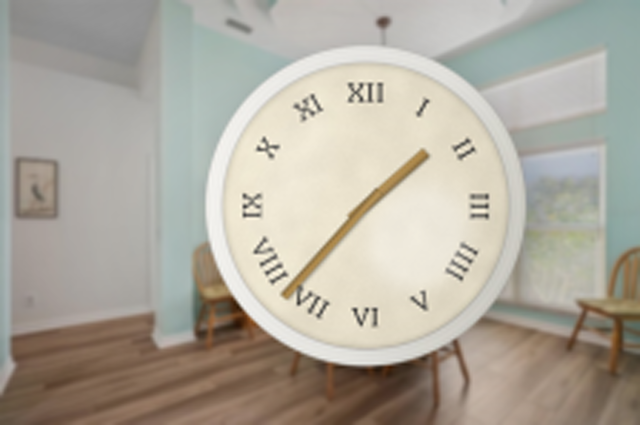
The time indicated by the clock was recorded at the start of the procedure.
1:37
